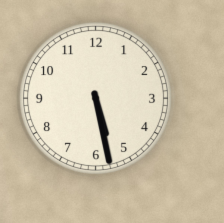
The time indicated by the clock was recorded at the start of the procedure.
5:28
